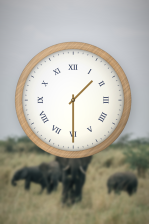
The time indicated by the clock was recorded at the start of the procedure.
1:30
